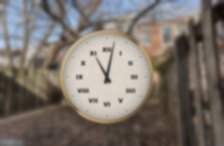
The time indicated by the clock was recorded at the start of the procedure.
11:02
